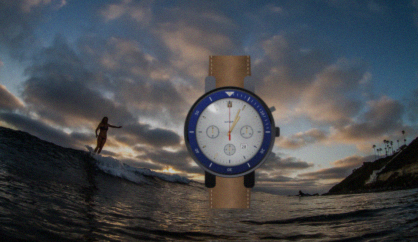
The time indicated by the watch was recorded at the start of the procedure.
1:04
